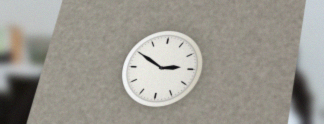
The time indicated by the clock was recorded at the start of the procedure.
2:50
